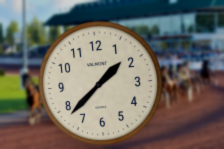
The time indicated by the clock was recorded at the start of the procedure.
1:38
